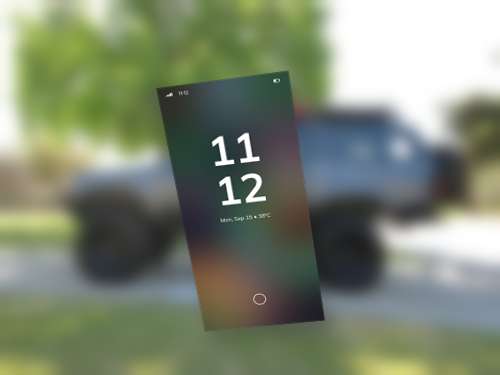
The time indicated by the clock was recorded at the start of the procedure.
11:12
